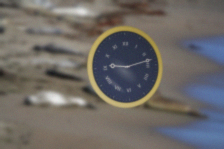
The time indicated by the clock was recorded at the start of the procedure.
9:13
